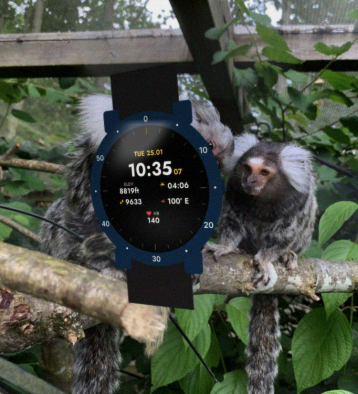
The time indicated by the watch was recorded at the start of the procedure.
10:35
